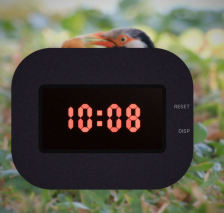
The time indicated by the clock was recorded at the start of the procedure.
10:08
